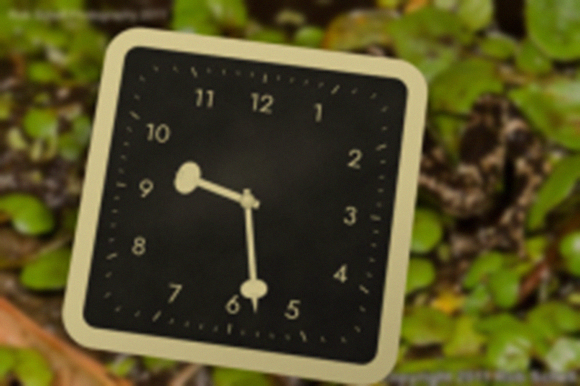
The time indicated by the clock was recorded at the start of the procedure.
9:28
